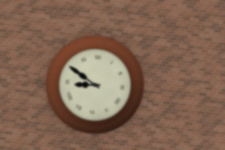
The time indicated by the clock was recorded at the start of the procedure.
8:50
